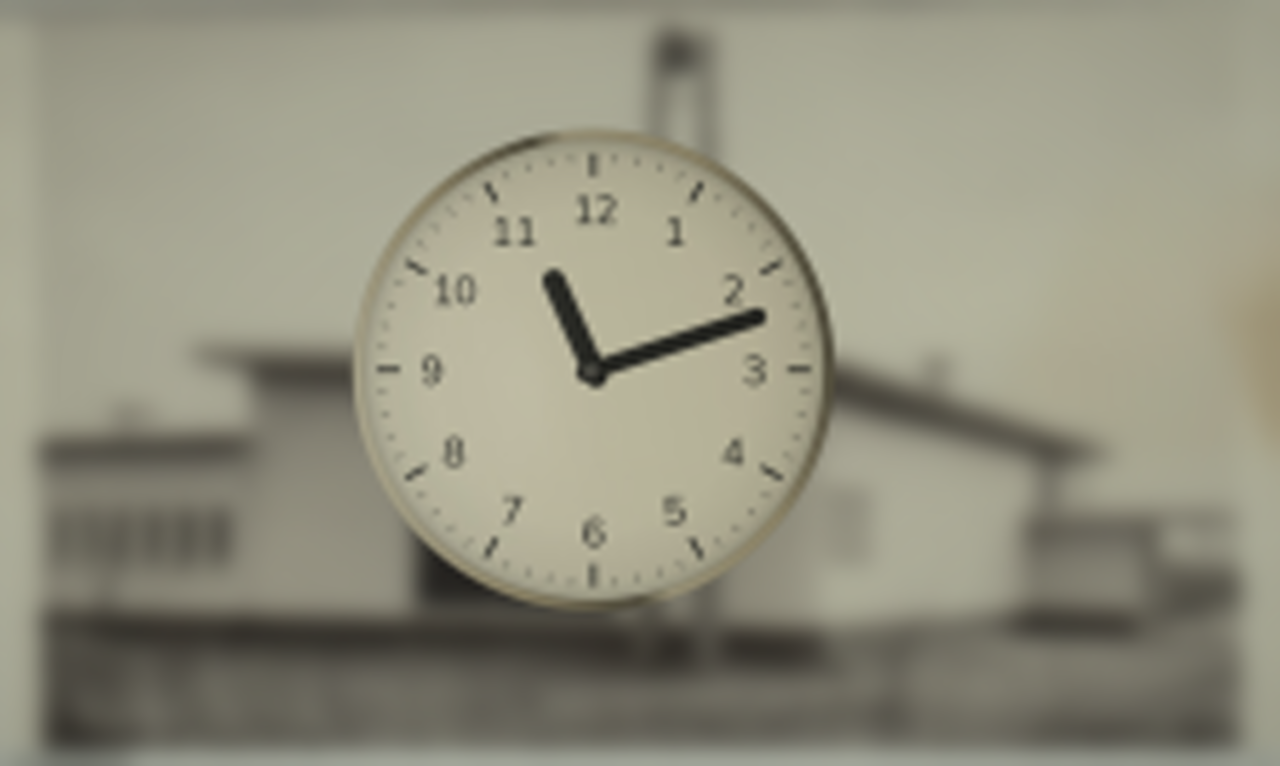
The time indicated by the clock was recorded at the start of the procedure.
11:12
